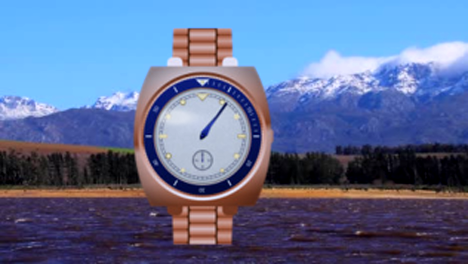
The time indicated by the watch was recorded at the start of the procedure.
1:06
